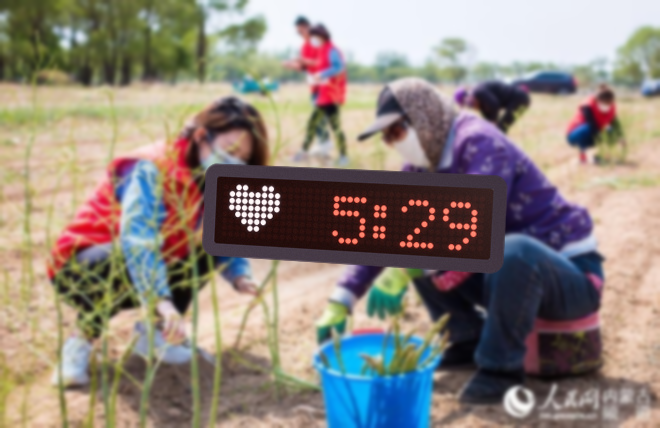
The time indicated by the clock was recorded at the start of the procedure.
5:29
